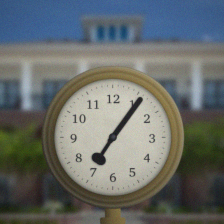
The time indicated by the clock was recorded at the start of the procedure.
7:06
